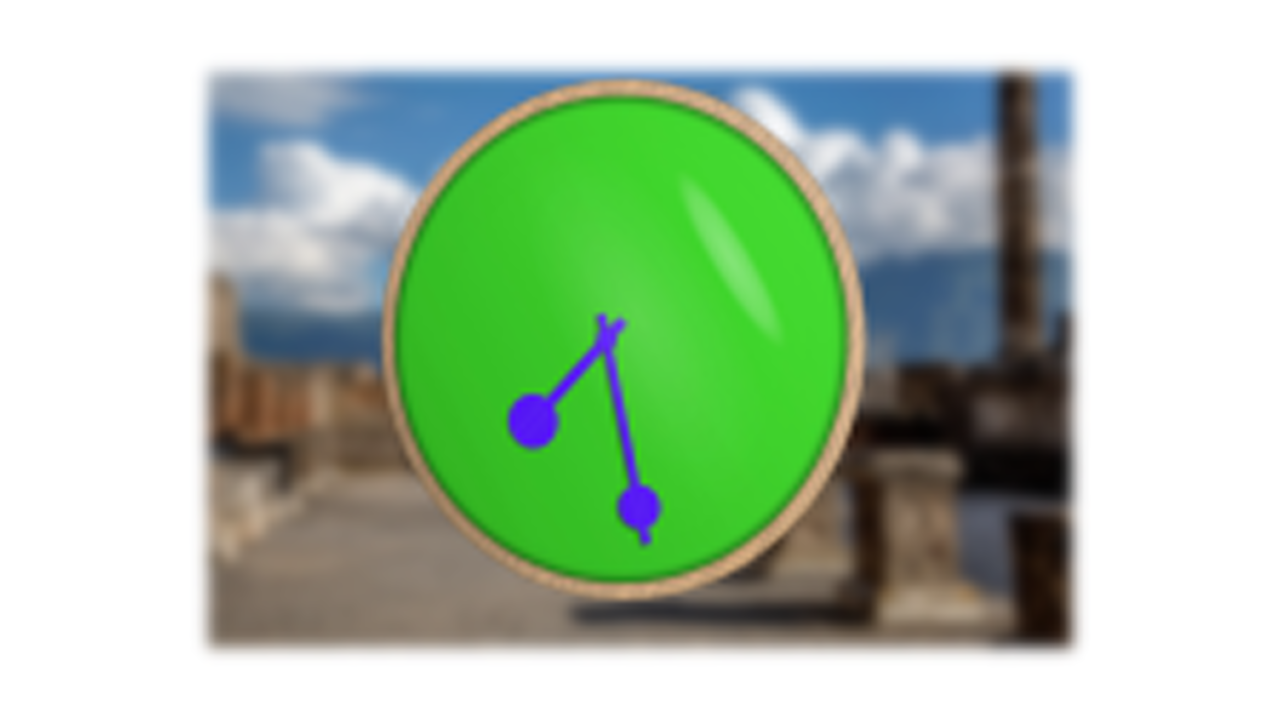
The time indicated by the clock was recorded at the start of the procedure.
7:28
